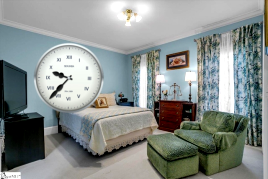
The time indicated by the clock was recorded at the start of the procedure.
9:37
